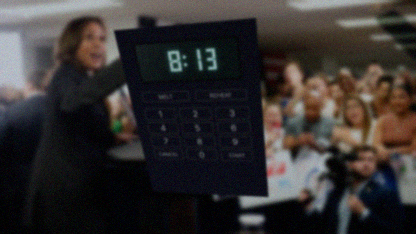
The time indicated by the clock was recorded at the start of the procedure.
8:13
